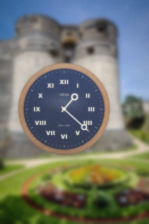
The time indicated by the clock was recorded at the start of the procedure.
1:22
